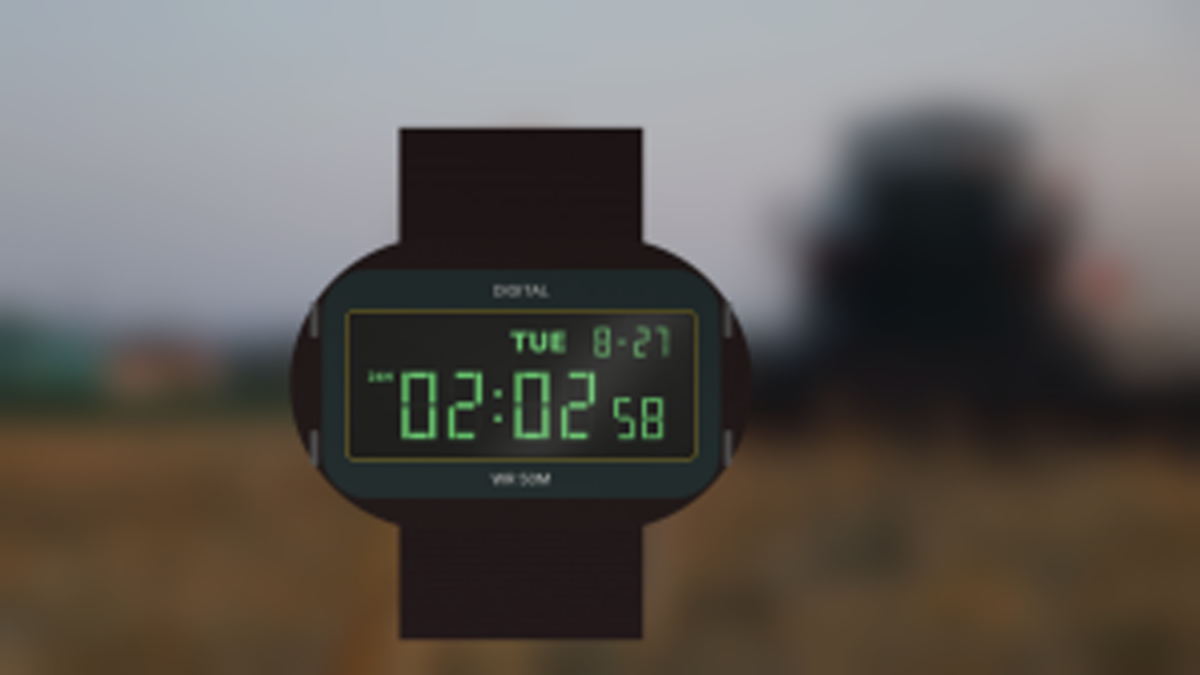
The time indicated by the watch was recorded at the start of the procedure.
2:02:58
